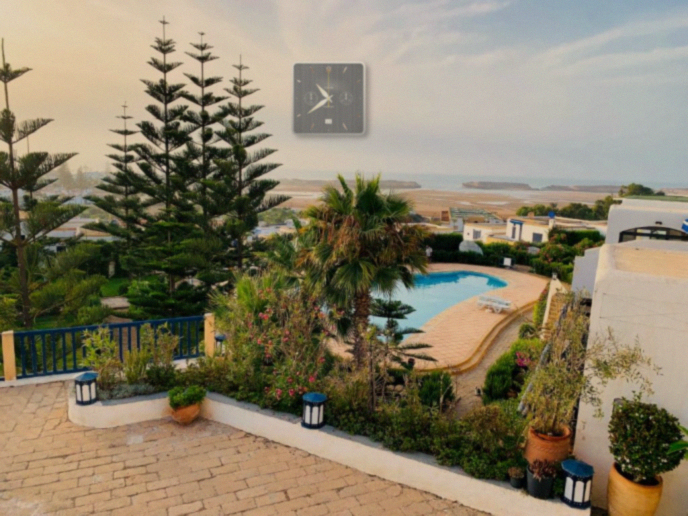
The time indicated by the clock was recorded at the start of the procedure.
10:39
